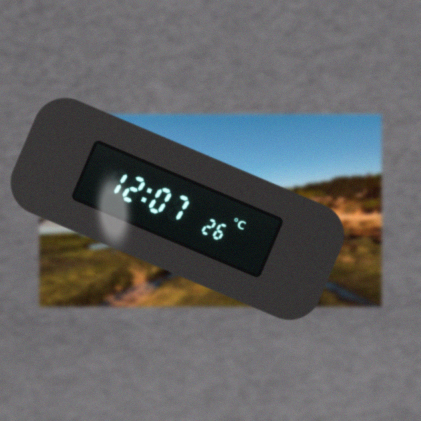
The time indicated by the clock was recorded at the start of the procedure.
12:07
